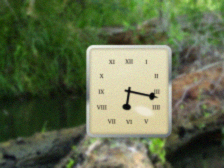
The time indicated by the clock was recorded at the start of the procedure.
6:17
